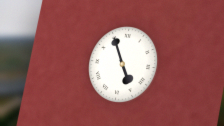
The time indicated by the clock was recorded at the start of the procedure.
4:55
